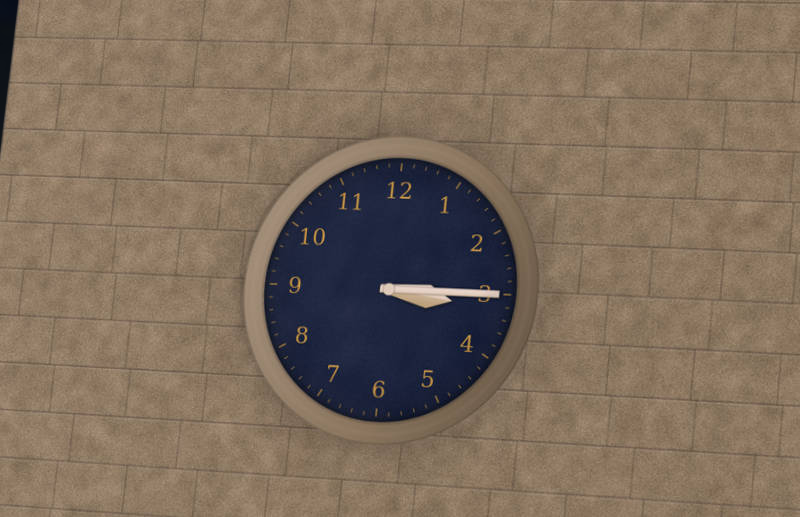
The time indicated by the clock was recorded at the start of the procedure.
3:15
